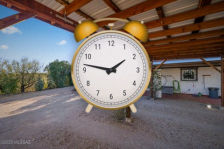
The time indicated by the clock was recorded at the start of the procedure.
1:47
